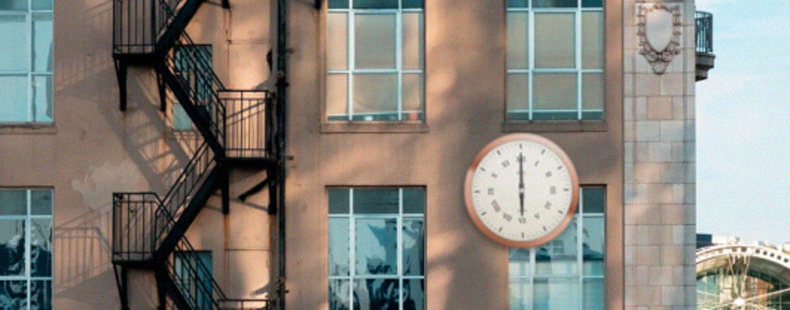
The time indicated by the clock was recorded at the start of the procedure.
6:00
